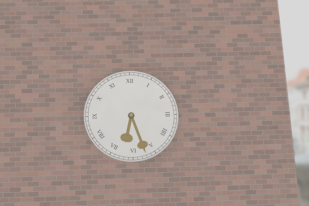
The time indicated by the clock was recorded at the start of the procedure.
6:27
